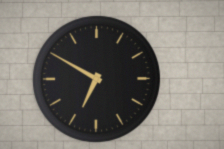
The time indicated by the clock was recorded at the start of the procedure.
6:50
